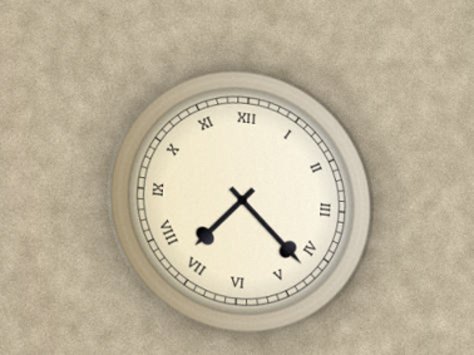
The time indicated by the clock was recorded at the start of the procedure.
7:22
